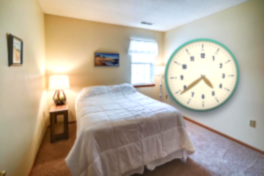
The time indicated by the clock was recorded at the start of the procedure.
4:39
